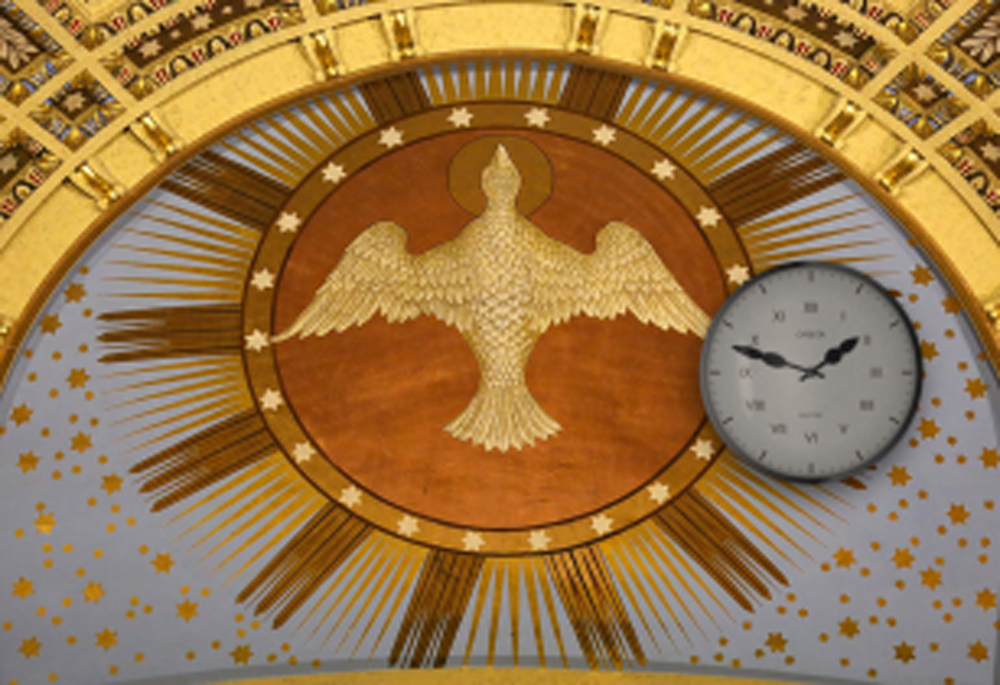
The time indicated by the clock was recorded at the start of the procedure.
1:48
